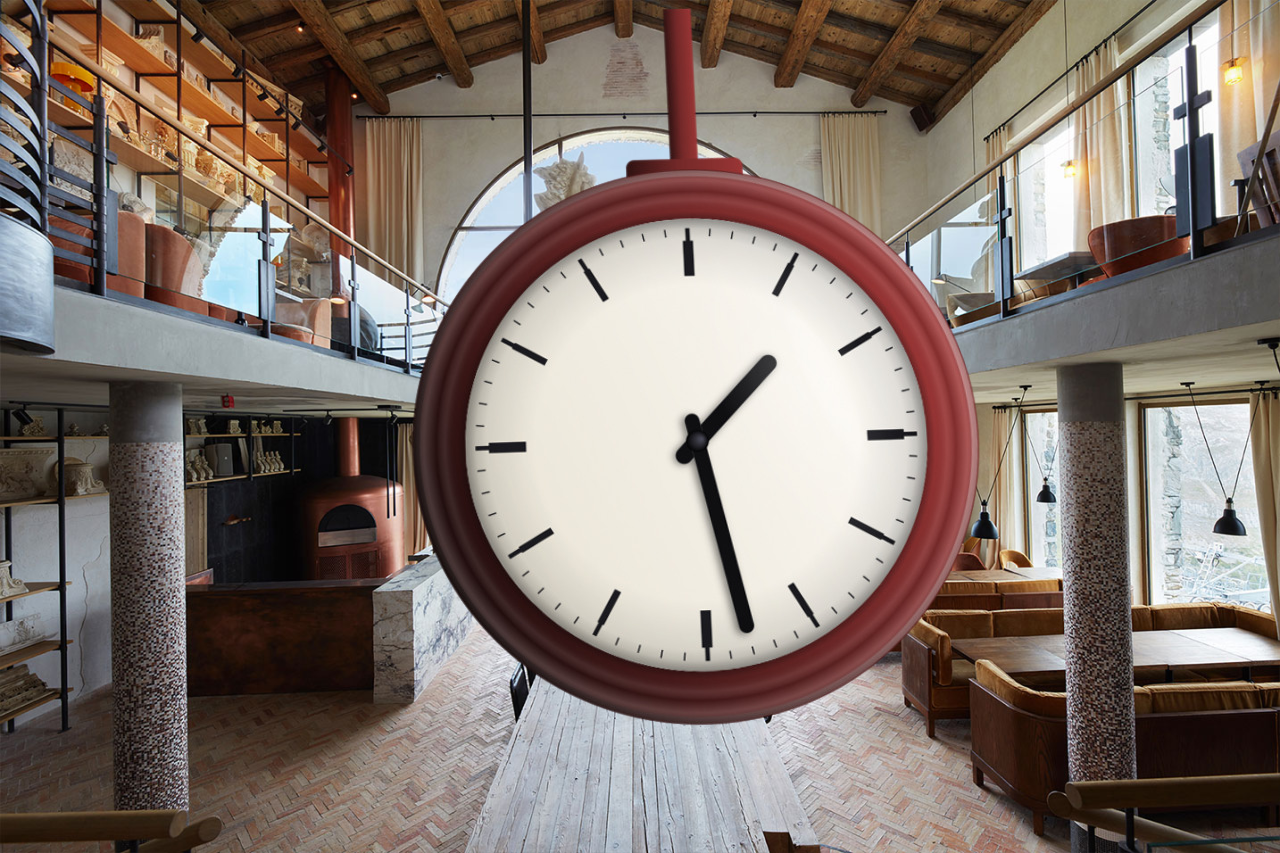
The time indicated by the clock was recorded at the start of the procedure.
1:28
